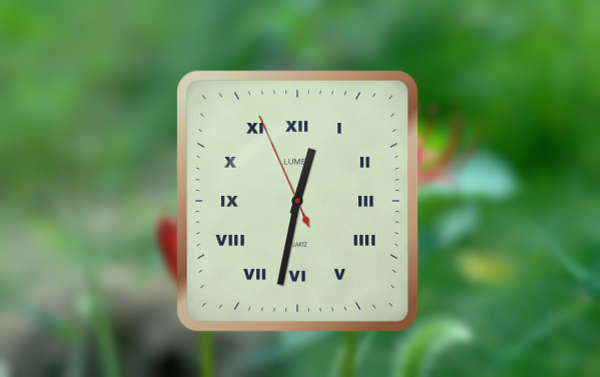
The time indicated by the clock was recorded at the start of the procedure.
12:31:56
